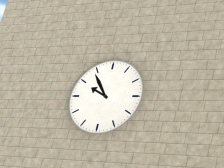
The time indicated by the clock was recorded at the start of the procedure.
9:54
